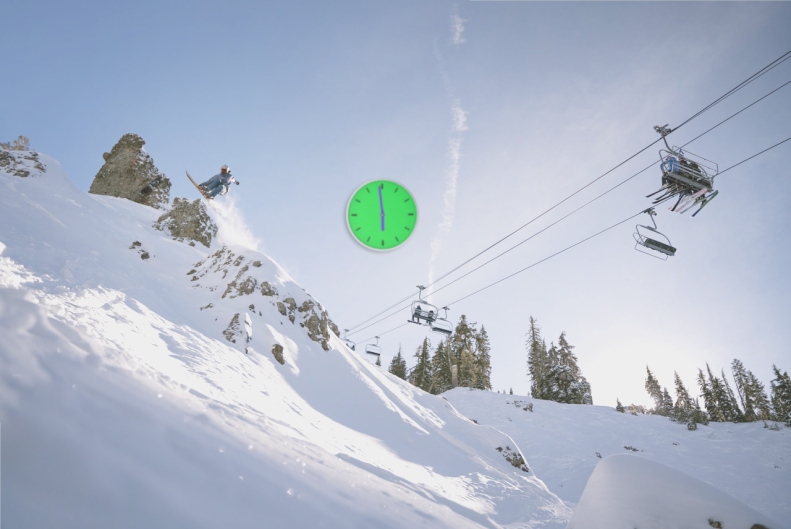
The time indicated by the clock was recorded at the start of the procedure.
5:59
